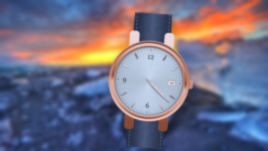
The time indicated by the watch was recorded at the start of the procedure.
4:22
